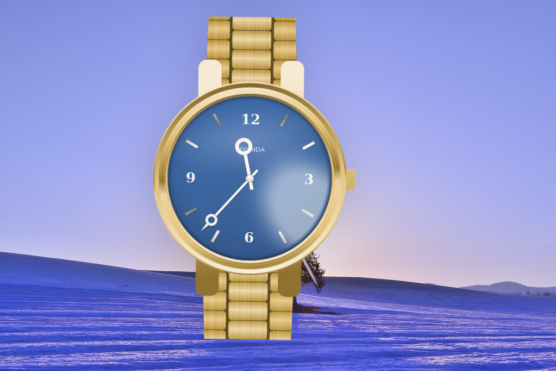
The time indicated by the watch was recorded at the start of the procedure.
11:37
